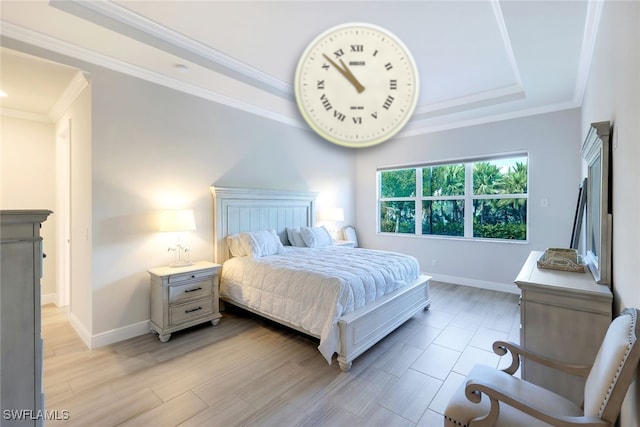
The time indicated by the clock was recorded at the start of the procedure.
10:52
